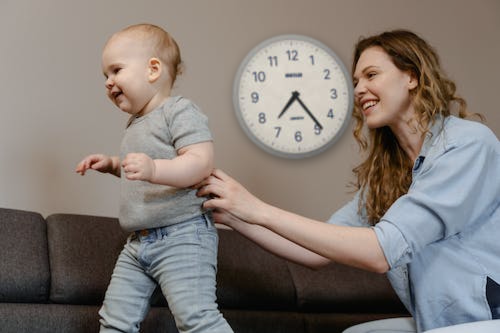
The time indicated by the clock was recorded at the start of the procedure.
7:24
